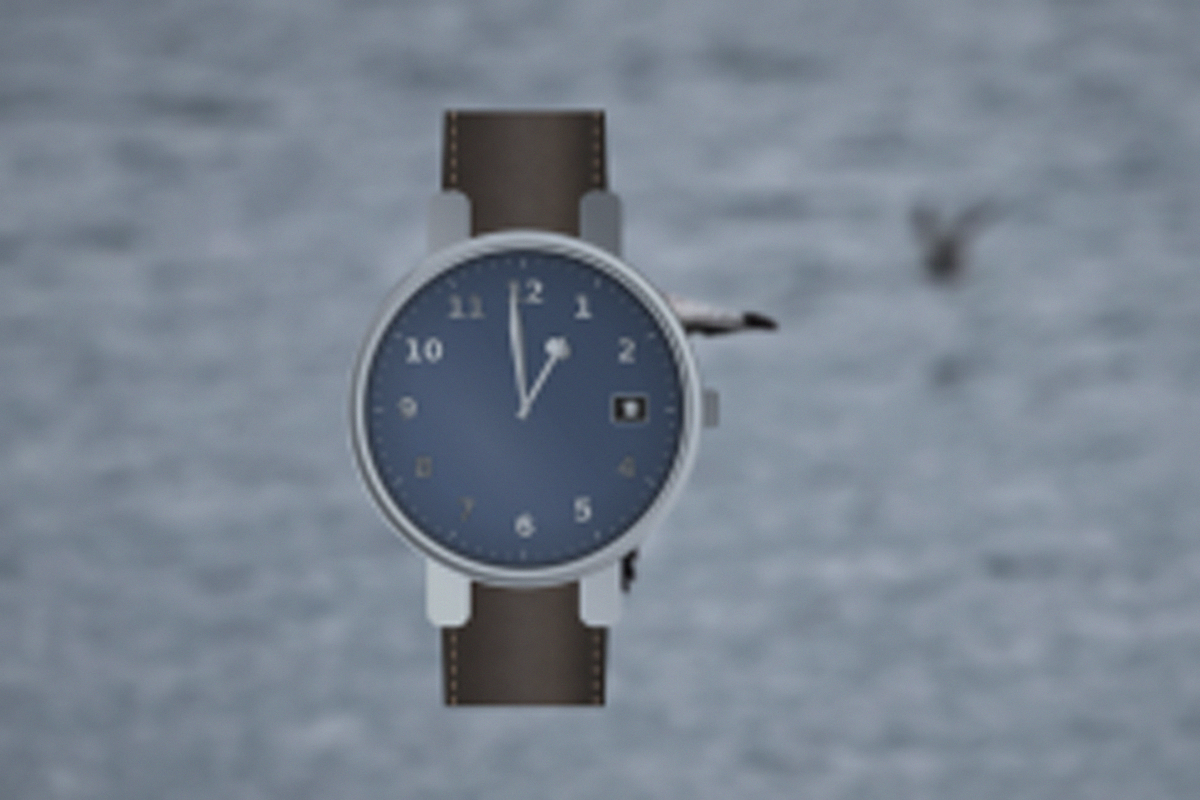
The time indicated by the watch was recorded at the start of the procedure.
12:59
